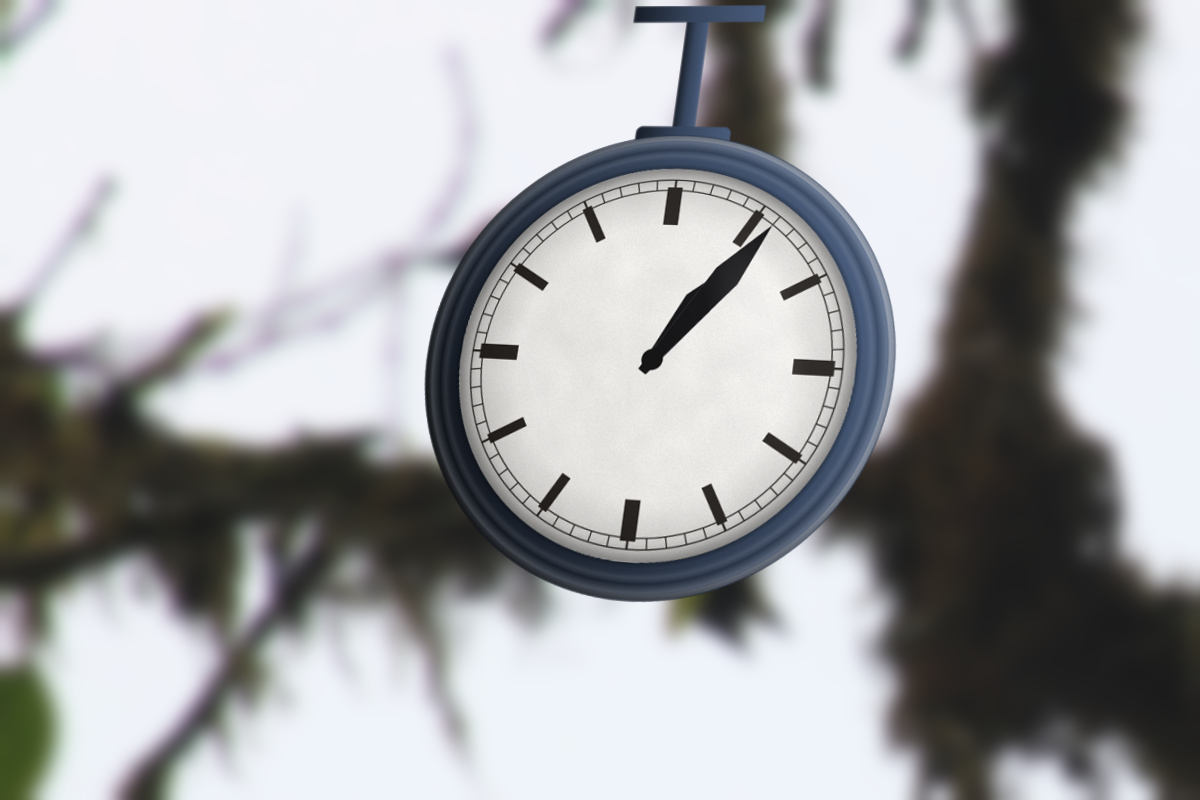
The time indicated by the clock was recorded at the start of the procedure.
1:06
